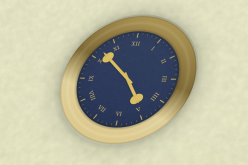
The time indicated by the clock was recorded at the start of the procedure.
4:52
